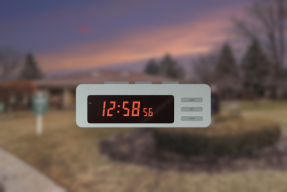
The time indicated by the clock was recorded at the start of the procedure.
12:58:56
